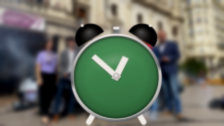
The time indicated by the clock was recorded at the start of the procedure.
12:52
